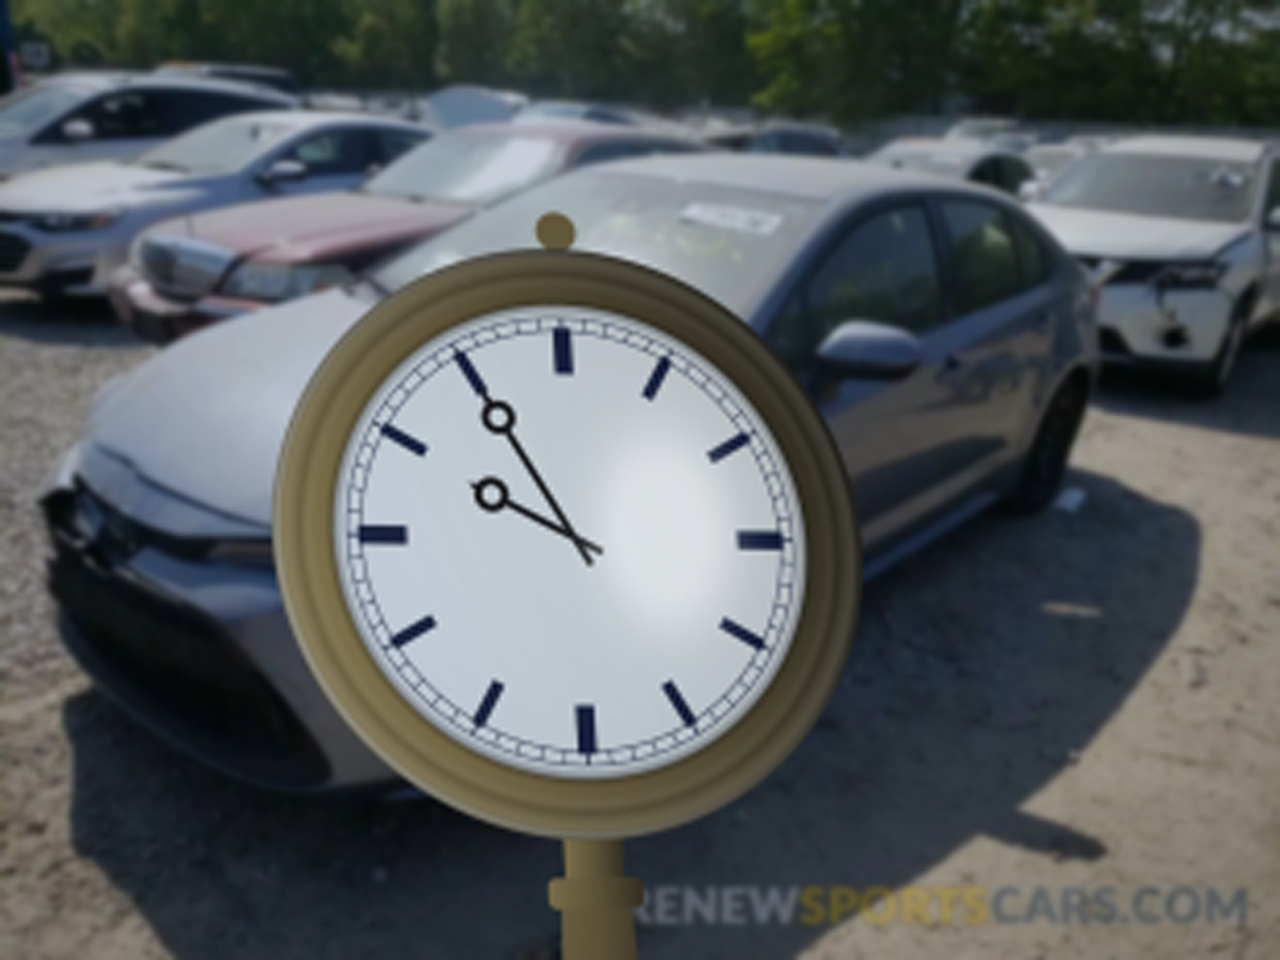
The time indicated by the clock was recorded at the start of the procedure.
9:55
